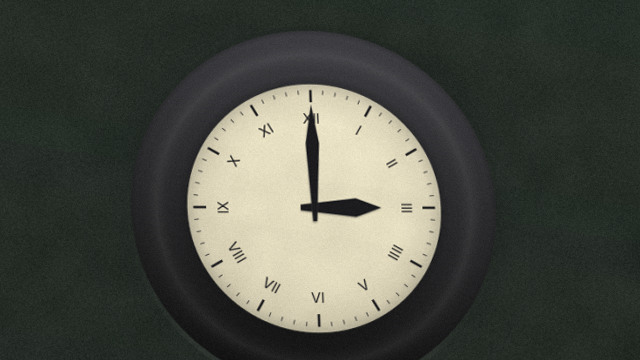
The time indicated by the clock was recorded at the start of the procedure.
3:00
